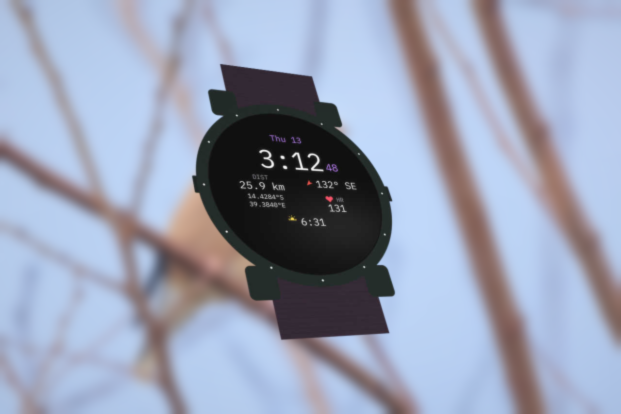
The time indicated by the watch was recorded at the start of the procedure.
3:12:48
